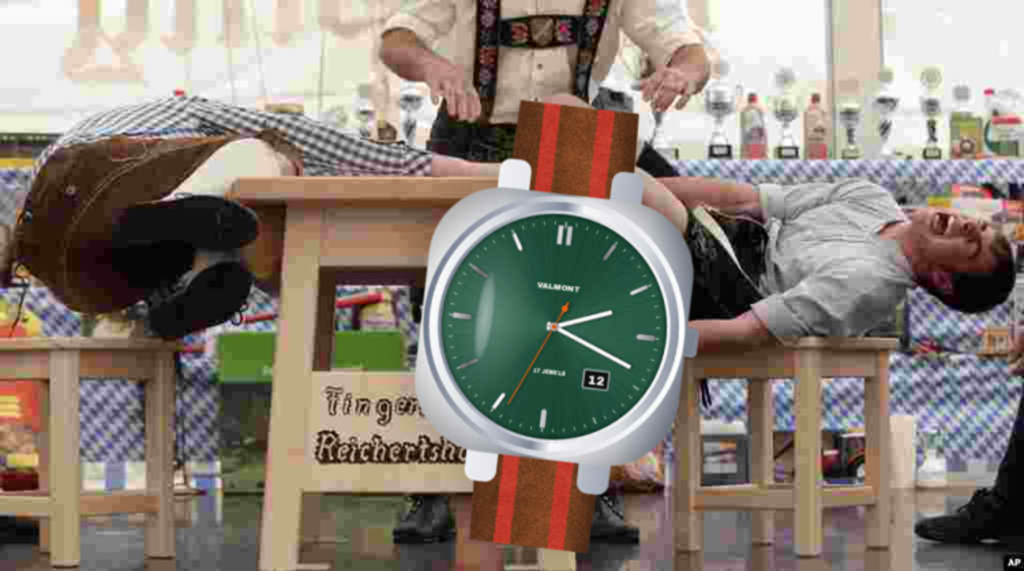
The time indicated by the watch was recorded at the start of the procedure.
2:18:34
